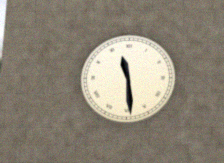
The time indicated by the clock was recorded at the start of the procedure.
11:29
